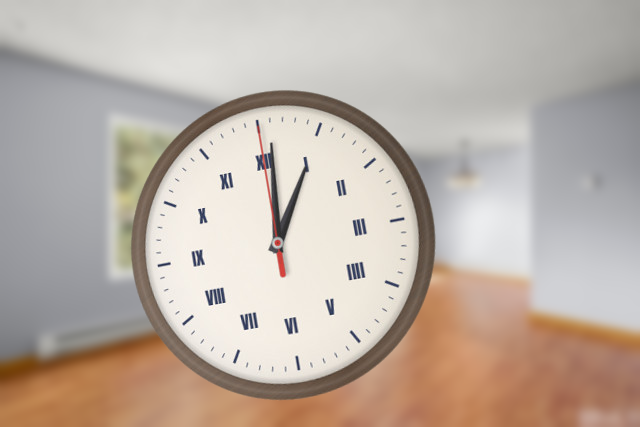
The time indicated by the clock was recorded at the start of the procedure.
1:01:00
